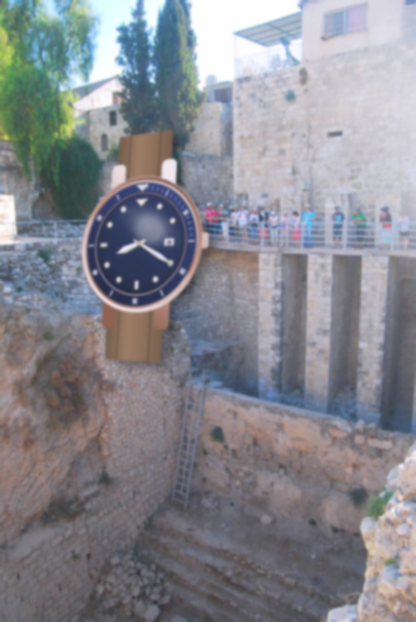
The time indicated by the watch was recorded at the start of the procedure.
8:20
